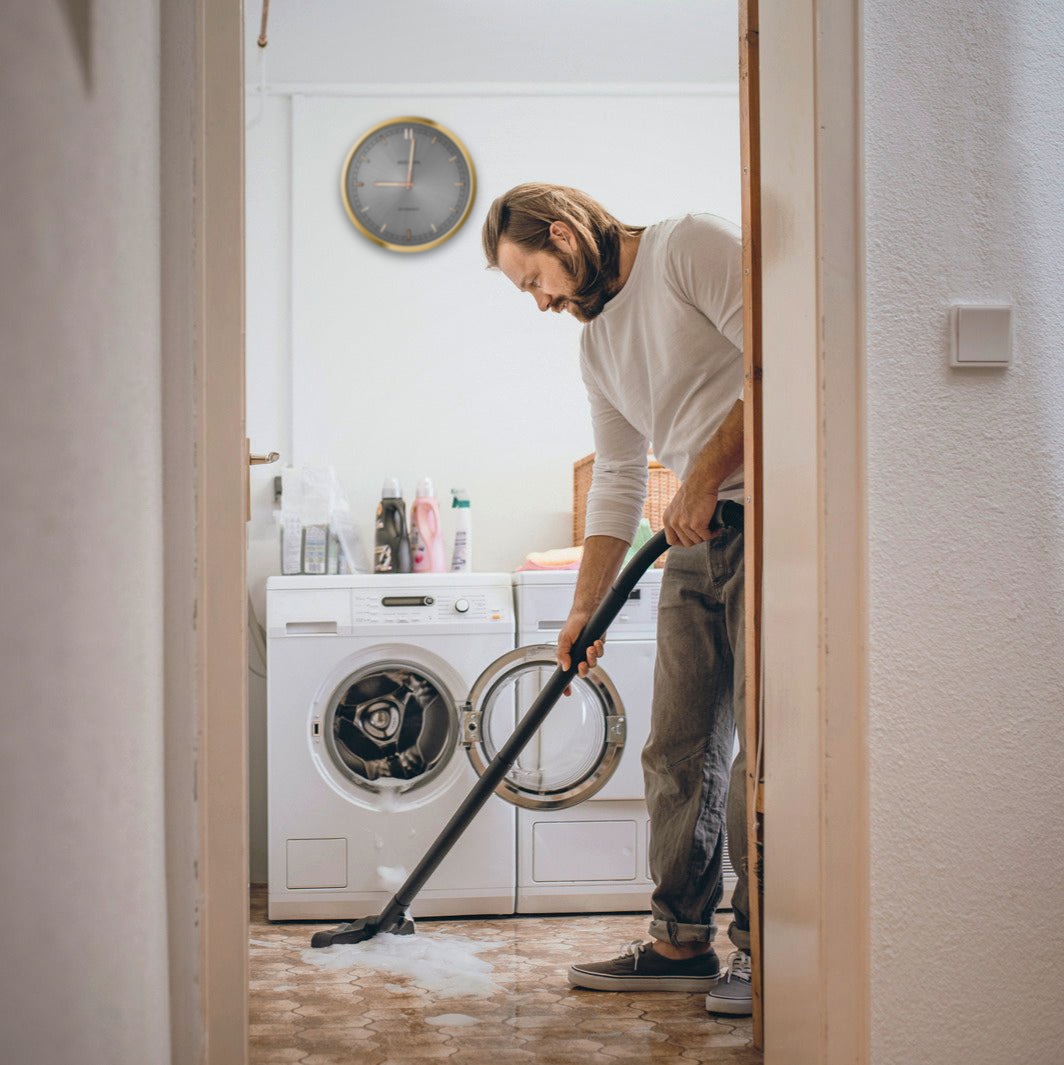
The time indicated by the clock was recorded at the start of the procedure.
9:01
